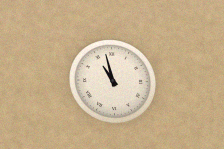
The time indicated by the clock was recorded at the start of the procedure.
10:58
